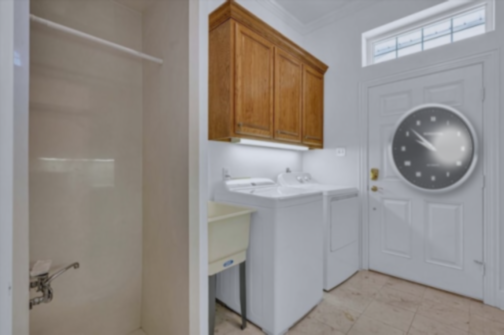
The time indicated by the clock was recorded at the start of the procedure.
9:52
